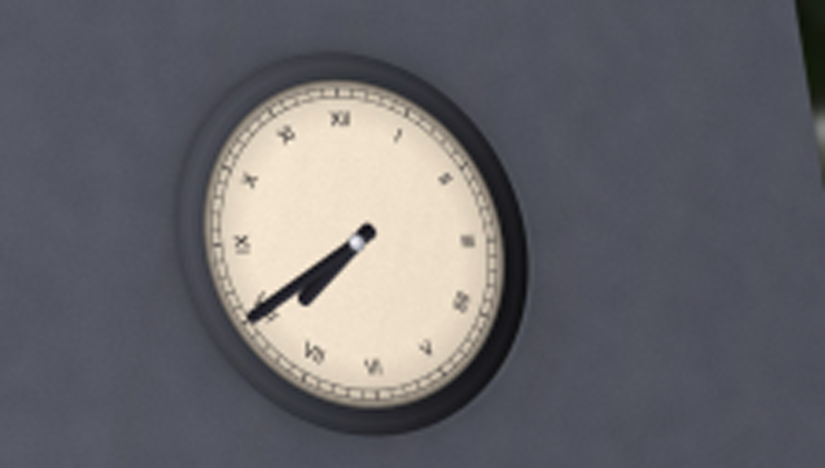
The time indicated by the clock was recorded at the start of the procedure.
7:40
